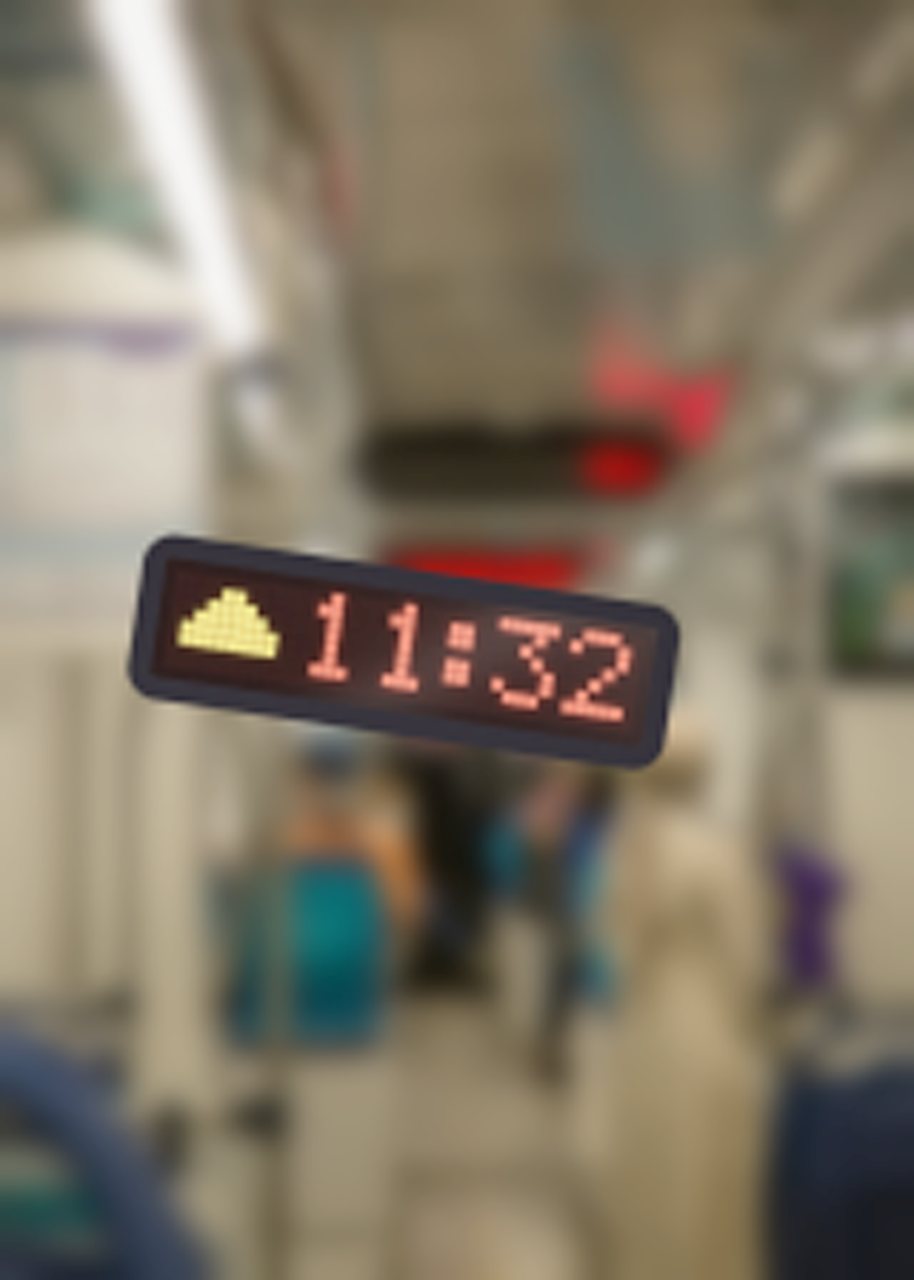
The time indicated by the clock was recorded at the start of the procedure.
11:32
